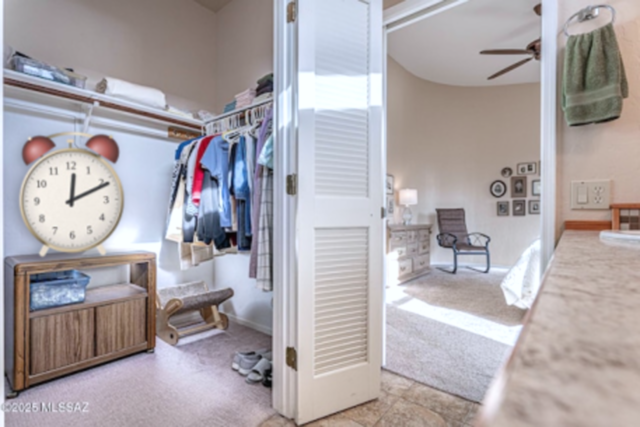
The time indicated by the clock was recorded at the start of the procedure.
12:11
